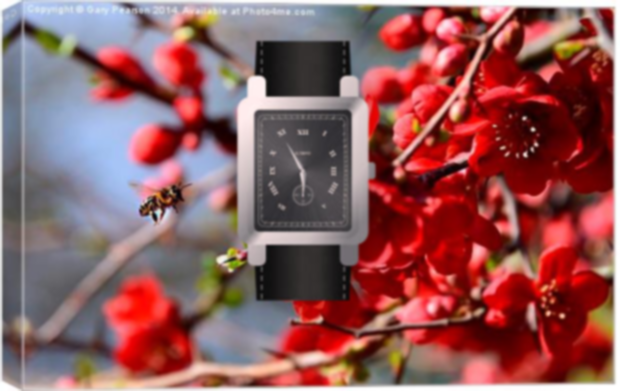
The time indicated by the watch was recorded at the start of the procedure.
5:55
